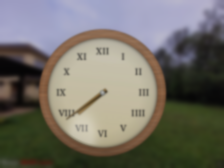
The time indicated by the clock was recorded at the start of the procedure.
7:39
